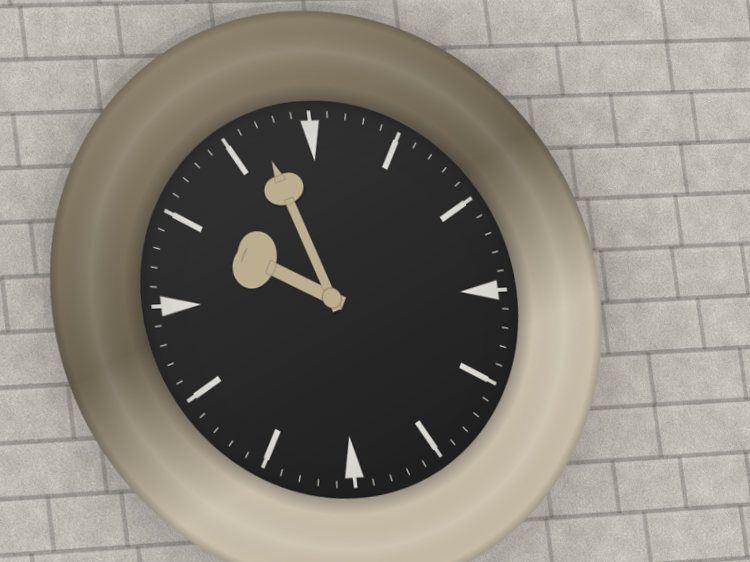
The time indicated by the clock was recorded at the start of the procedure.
9:57
